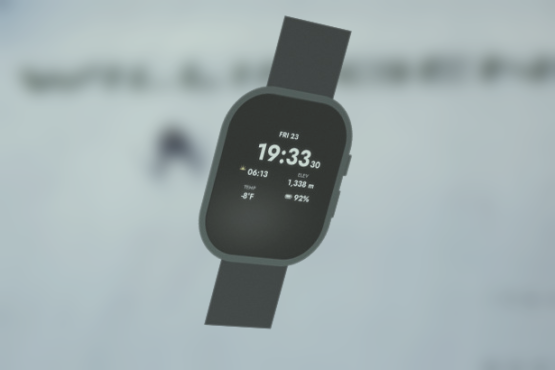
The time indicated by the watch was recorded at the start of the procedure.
19:33:30
